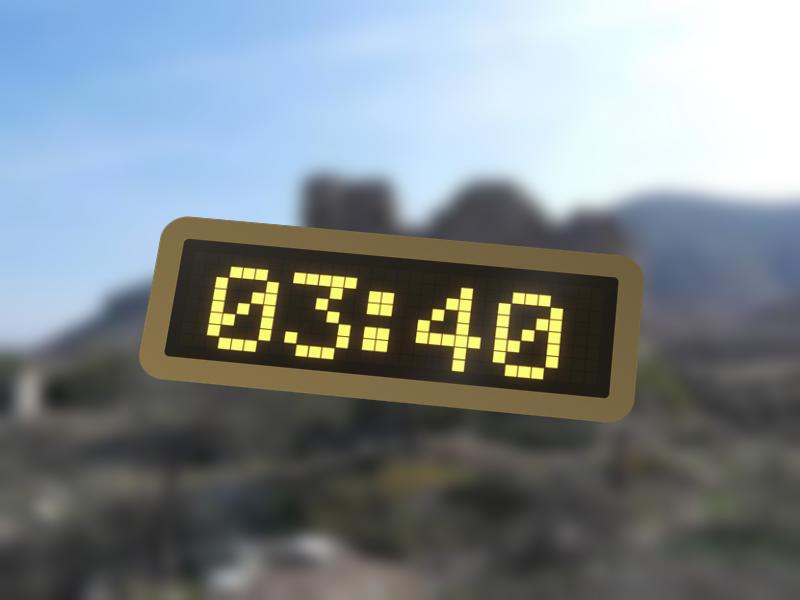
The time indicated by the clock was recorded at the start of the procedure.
3:40
